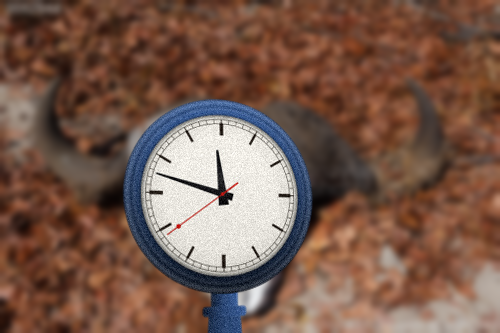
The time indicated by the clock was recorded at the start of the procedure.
11:47:39
